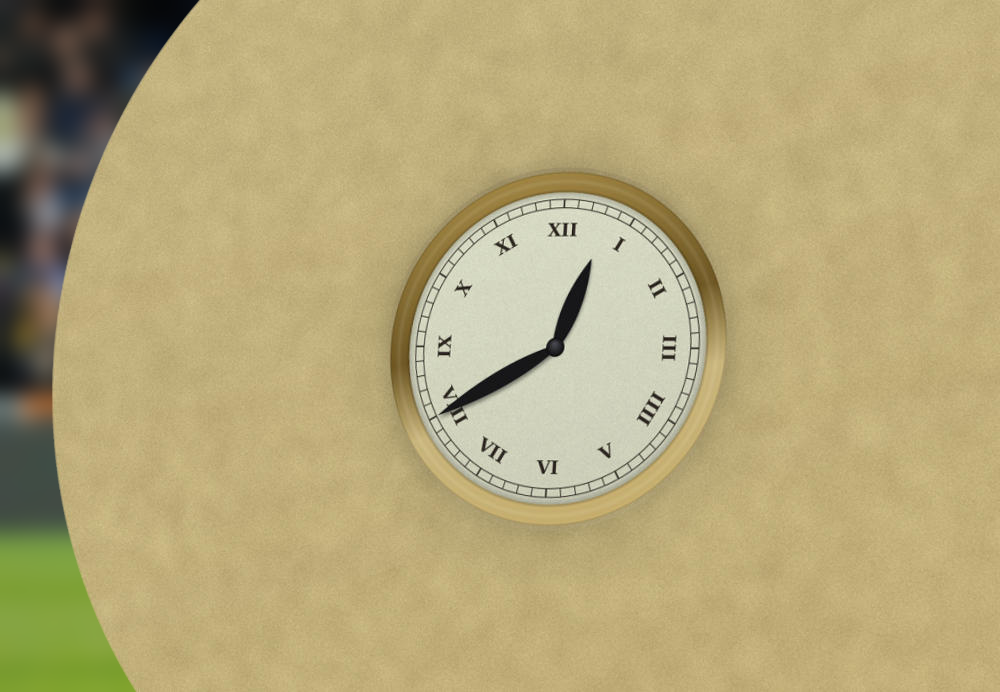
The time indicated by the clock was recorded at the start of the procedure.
12:40
